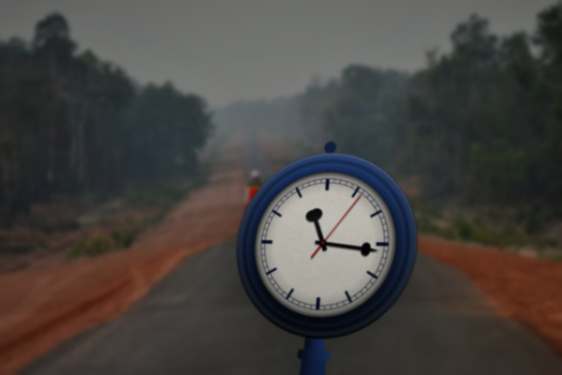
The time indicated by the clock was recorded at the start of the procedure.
11:16:06
